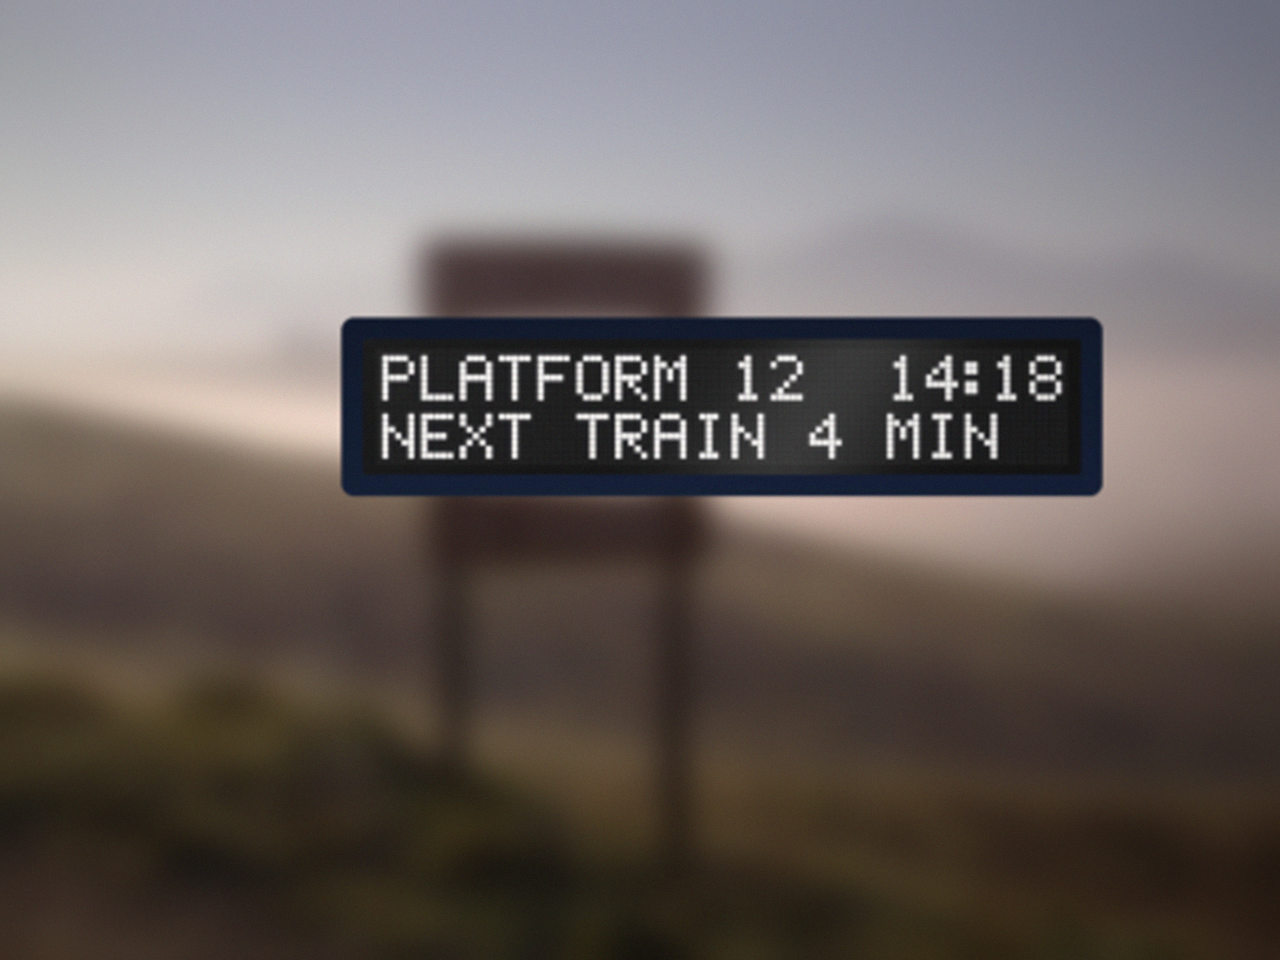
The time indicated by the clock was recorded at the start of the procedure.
14:18
